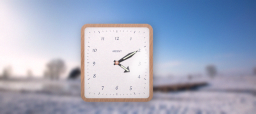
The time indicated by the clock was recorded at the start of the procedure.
4:10
